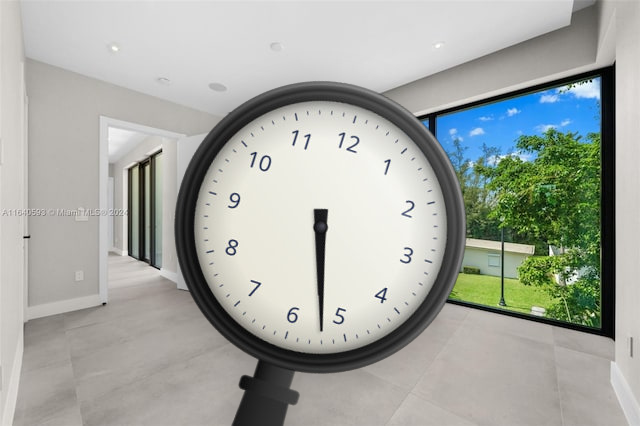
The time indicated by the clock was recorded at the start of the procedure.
5:27
